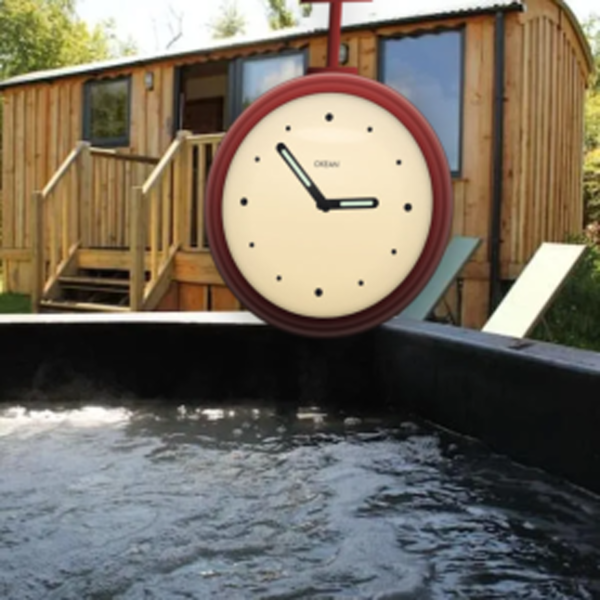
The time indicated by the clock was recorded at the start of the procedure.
2:53
